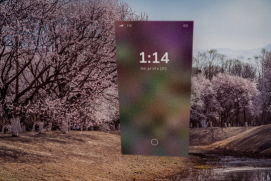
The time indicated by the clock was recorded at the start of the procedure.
1:14
